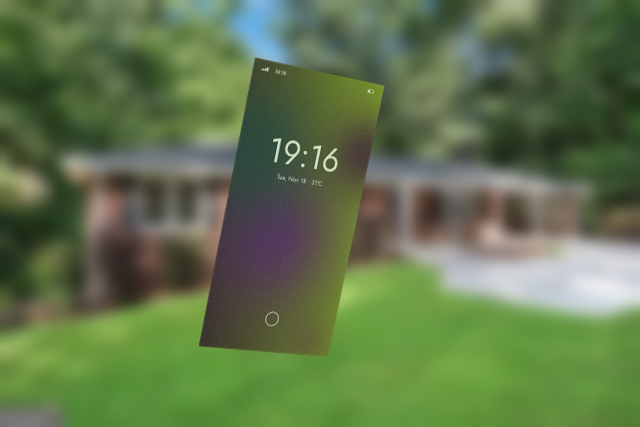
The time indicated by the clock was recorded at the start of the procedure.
19:16
